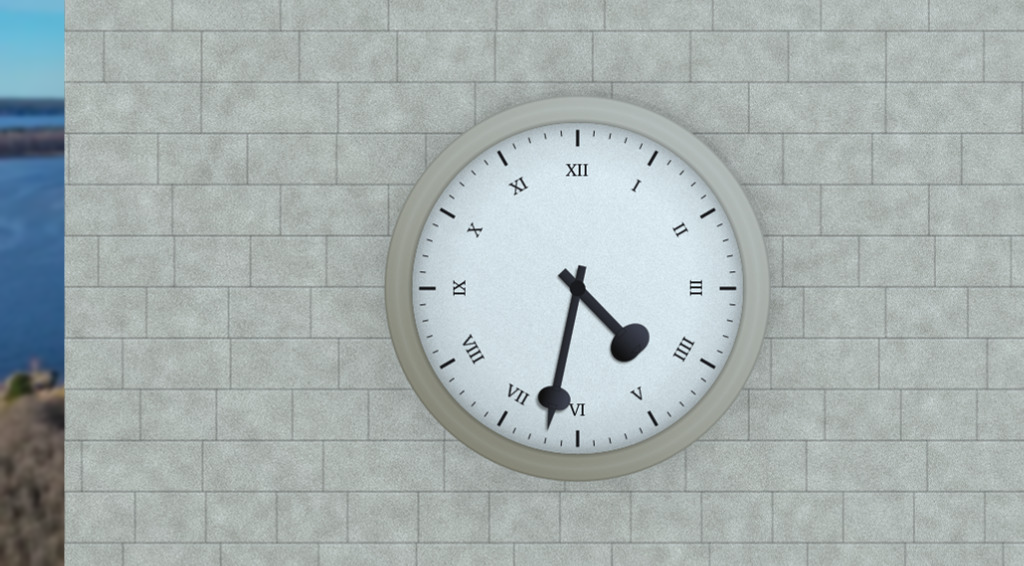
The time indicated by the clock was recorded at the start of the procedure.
4:32
